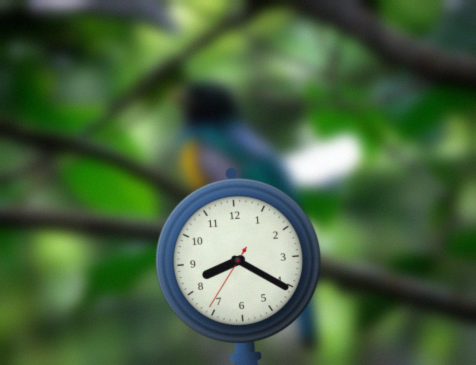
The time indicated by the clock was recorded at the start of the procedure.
8:20:36
